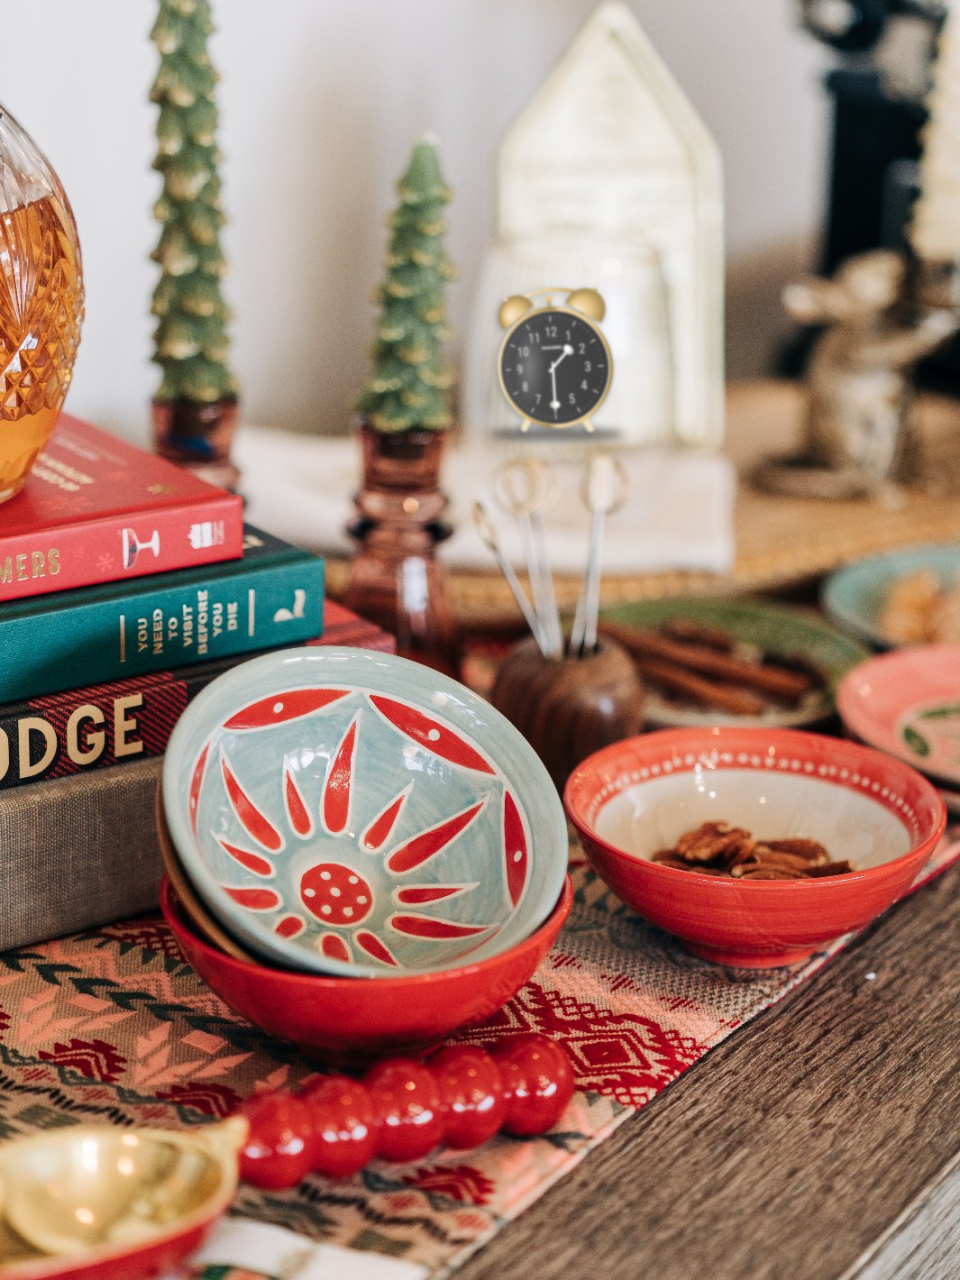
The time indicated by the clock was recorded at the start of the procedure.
1:30
